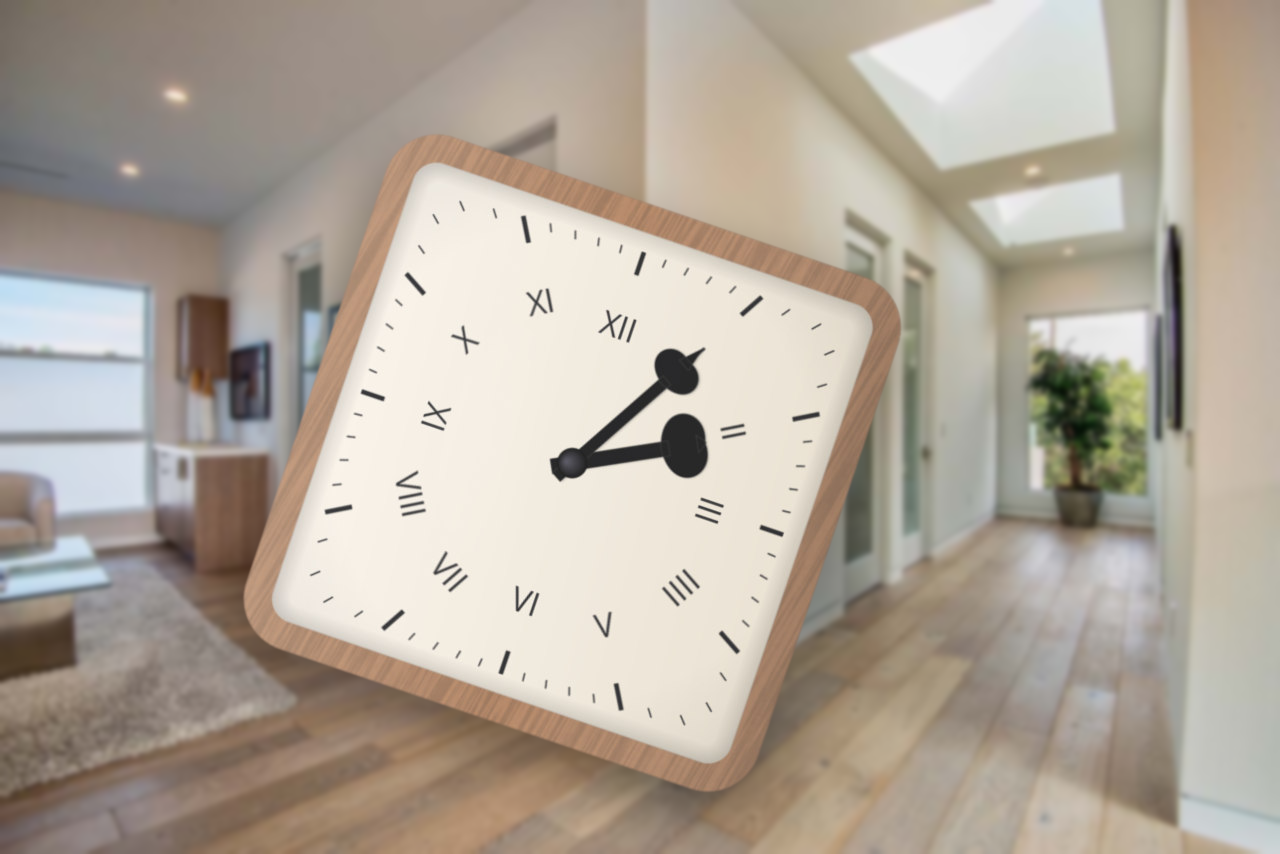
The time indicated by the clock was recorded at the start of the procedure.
2:05
